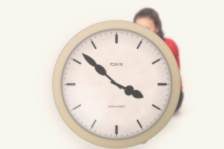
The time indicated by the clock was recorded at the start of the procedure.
3:52
